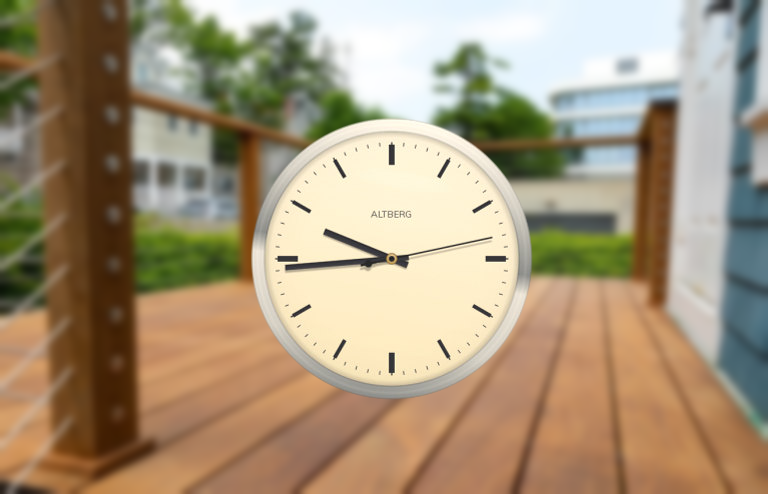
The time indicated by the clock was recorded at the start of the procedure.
9:44:13
